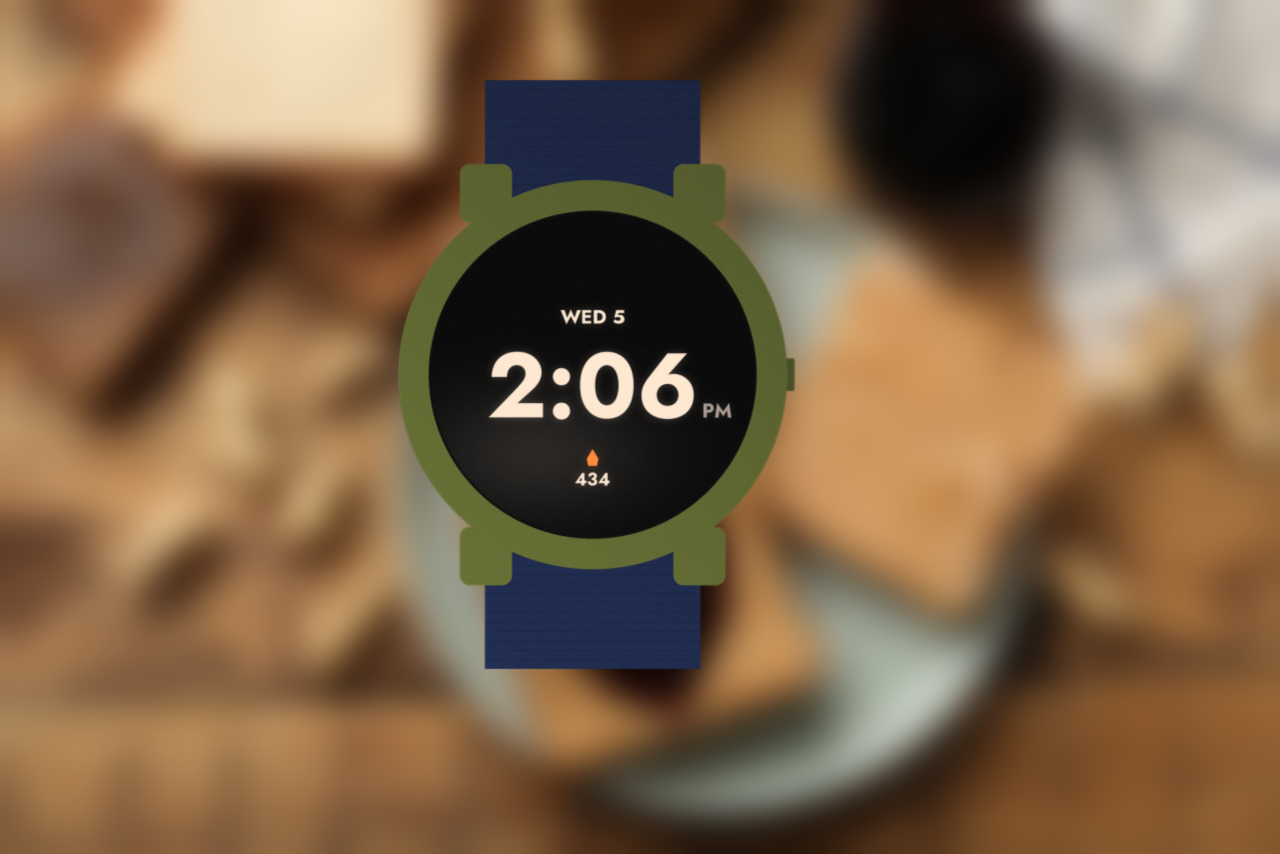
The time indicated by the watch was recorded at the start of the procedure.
2:06
